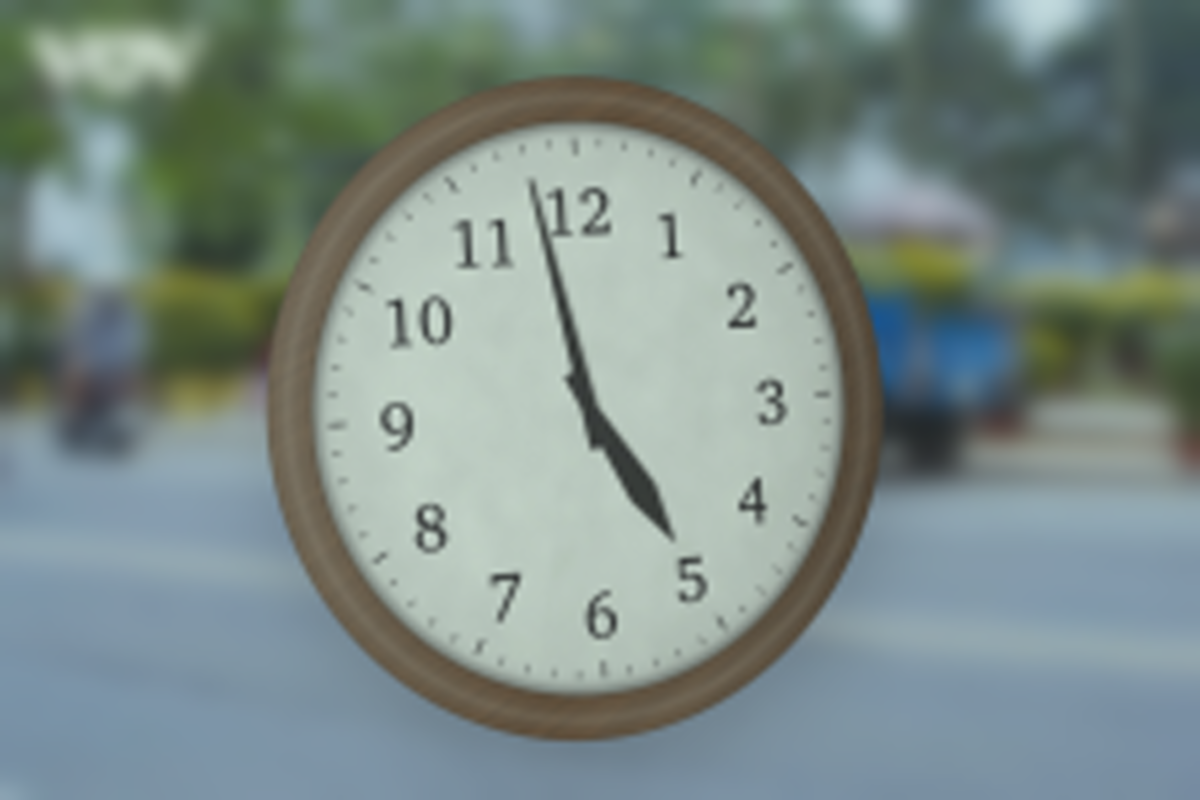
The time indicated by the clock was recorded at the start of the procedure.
4:58
